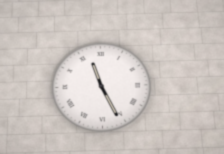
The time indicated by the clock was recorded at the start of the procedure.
11:26
